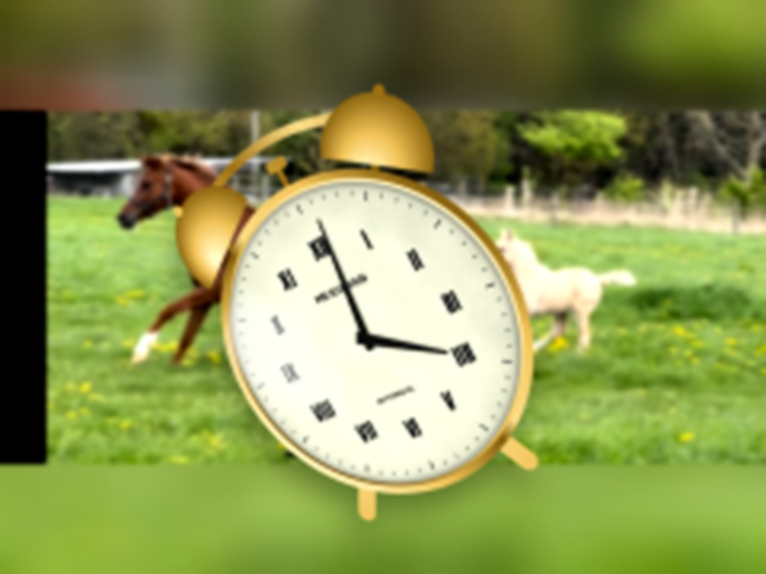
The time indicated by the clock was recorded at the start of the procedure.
4:01
